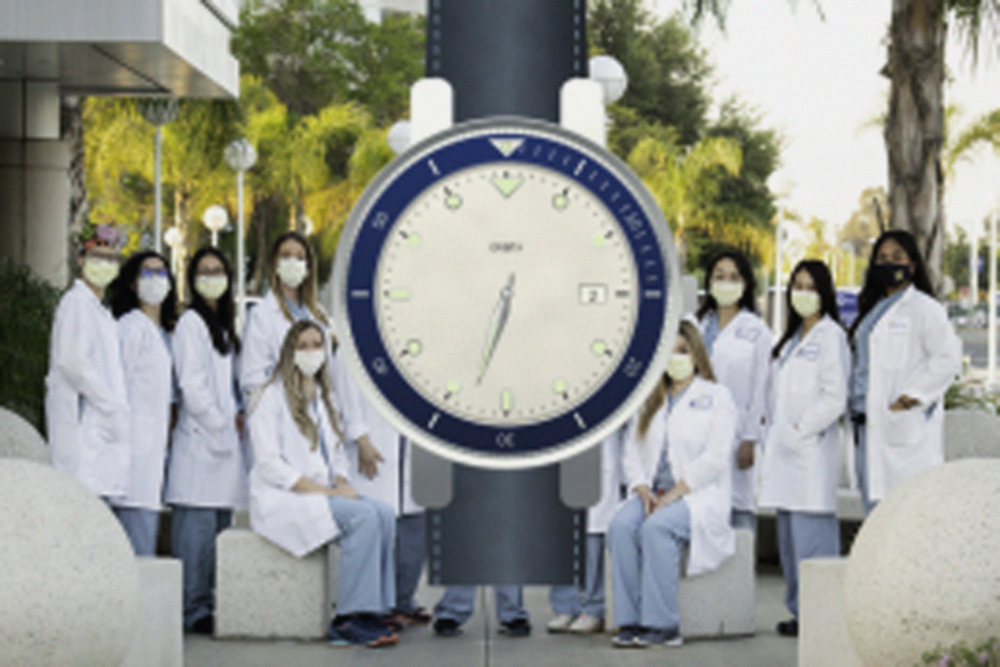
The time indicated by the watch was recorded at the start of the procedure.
6:33
